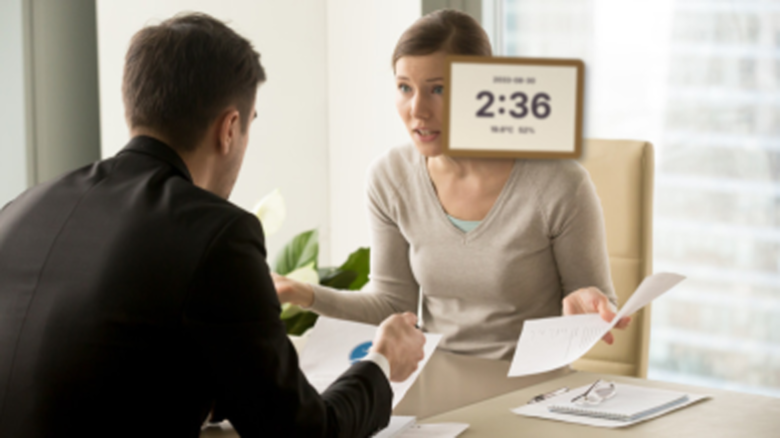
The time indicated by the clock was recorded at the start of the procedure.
2:36
